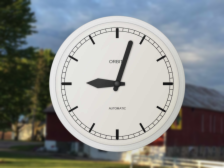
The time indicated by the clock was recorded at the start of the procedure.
9:03
